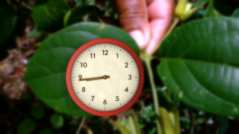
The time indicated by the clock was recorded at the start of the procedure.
8:44
